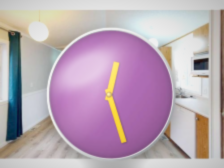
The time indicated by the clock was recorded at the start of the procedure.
12:27
